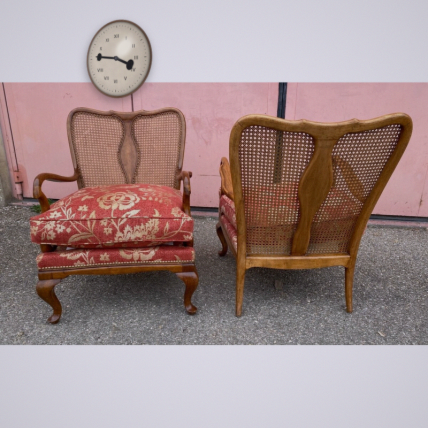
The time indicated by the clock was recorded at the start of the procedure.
3:46
